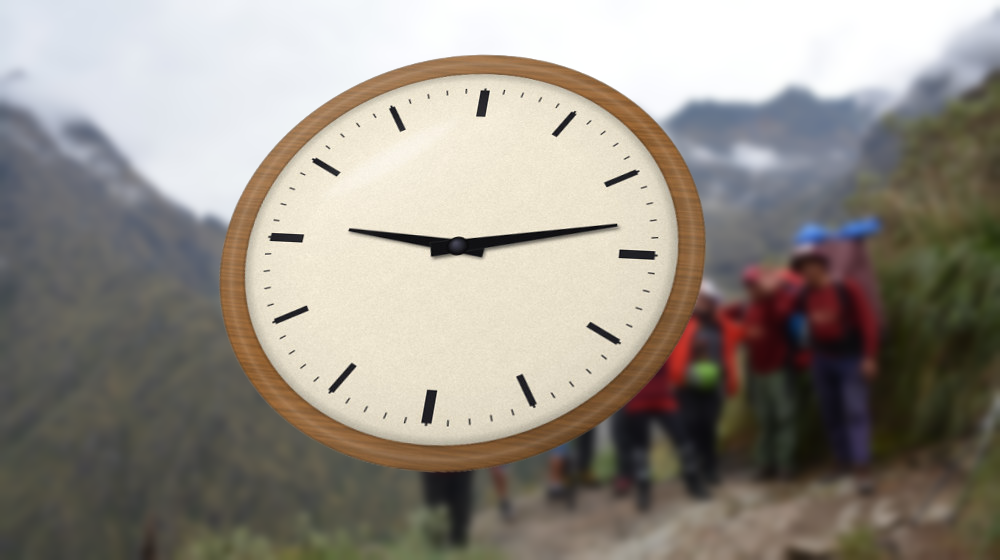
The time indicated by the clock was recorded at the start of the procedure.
9:13
